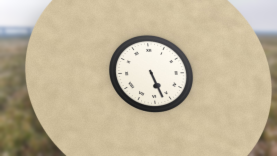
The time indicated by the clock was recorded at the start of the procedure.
5:27
